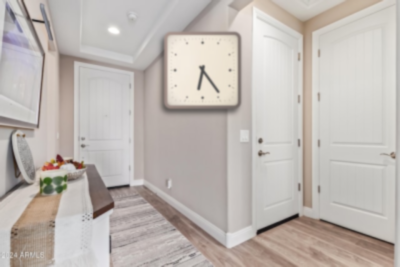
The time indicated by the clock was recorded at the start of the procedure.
6:24
